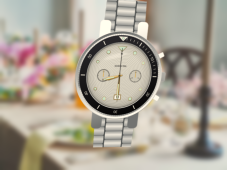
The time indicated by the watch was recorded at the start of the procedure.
8:30
